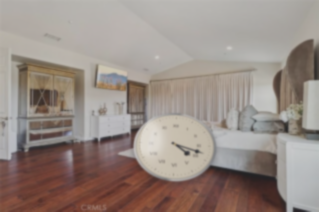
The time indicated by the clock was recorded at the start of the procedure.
4:18
